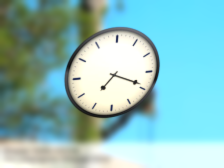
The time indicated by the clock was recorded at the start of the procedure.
7:19
